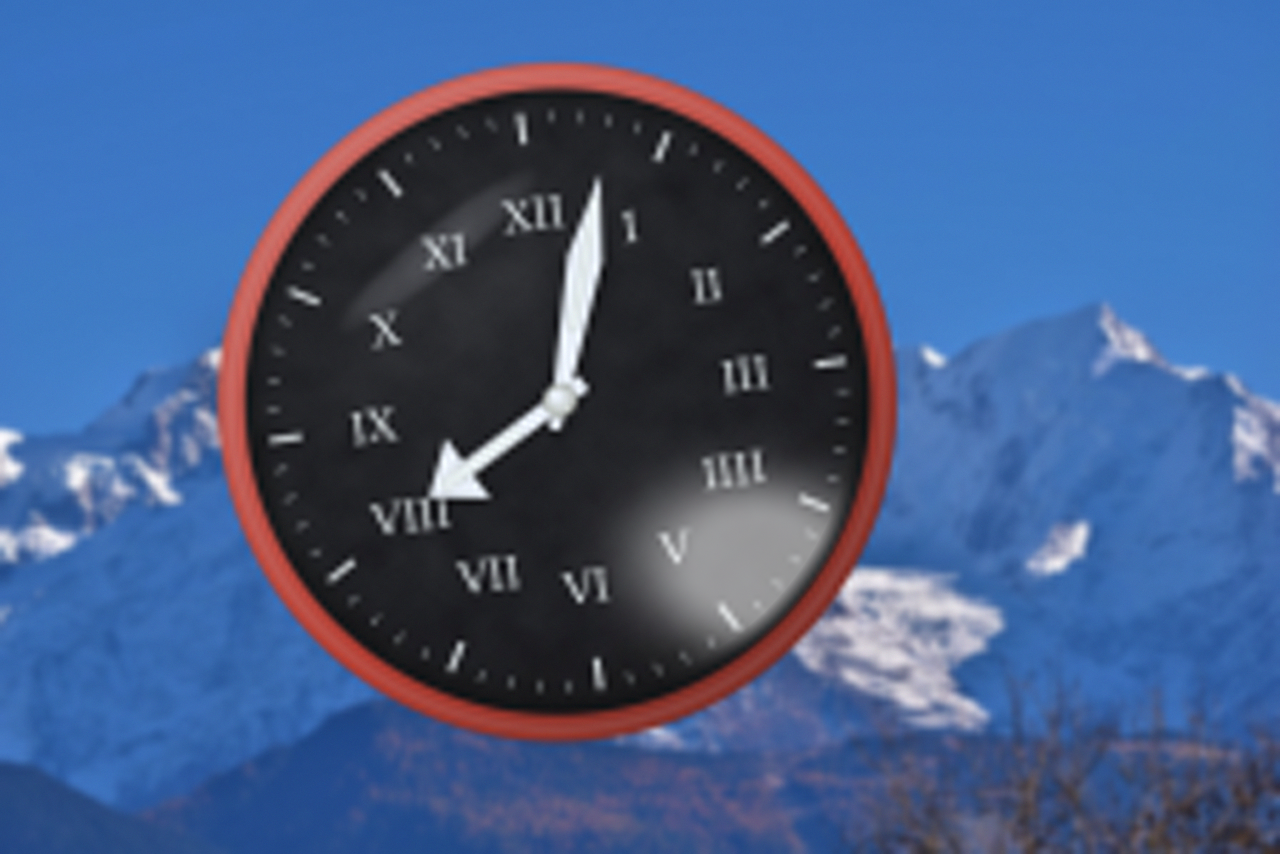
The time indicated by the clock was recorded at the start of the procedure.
8:03
